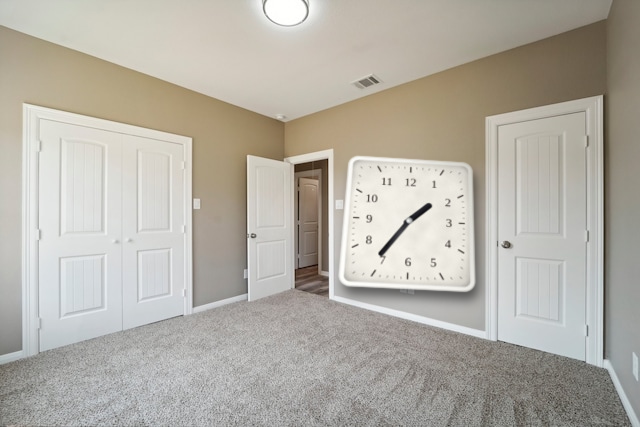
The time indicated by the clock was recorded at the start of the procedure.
1:36
